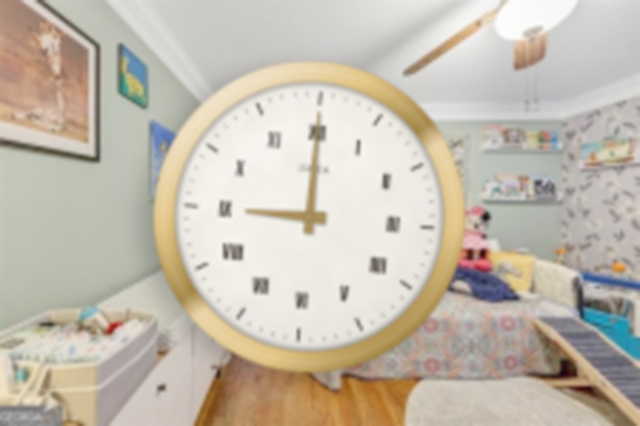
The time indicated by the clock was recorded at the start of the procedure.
9:00
